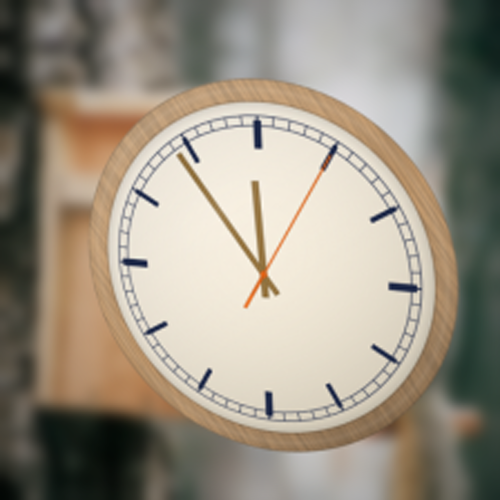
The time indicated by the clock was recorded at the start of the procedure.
11:54:05
